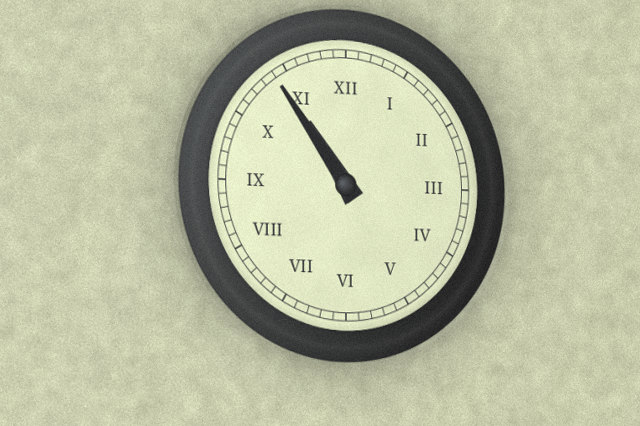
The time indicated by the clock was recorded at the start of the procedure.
10:54
